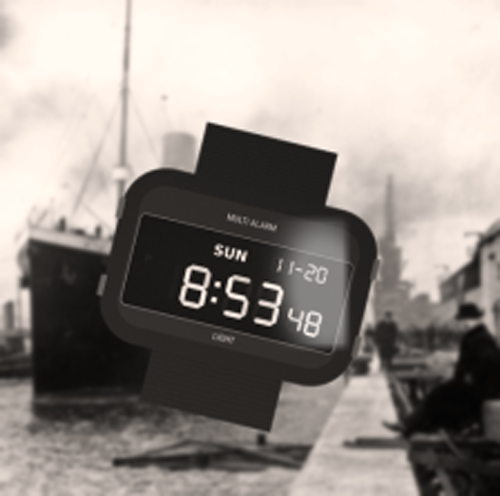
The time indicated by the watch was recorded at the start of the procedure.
8:53:48
